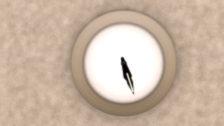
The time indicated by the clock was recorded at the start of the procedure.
5:27
